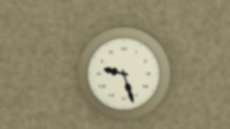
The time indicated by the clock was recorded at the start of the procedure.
9:27
